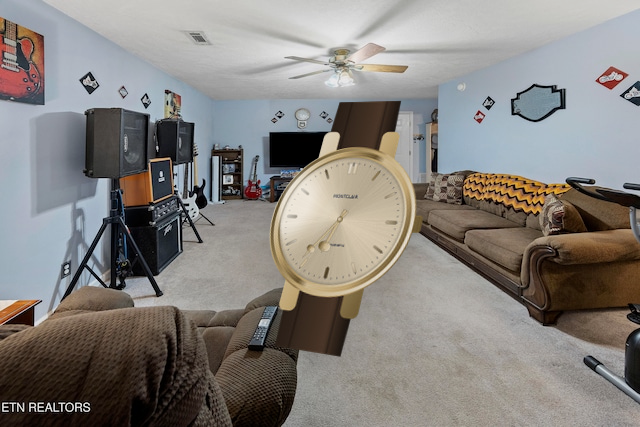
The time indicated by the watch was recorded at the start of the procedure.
6:36
